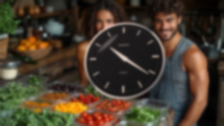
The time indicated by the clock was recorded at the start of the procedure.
10:21
